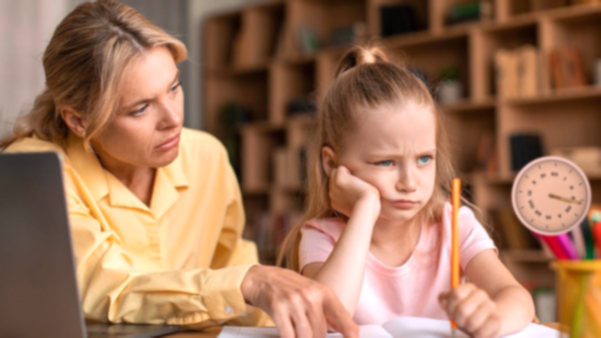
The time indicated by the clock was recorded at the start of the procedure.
3:16
